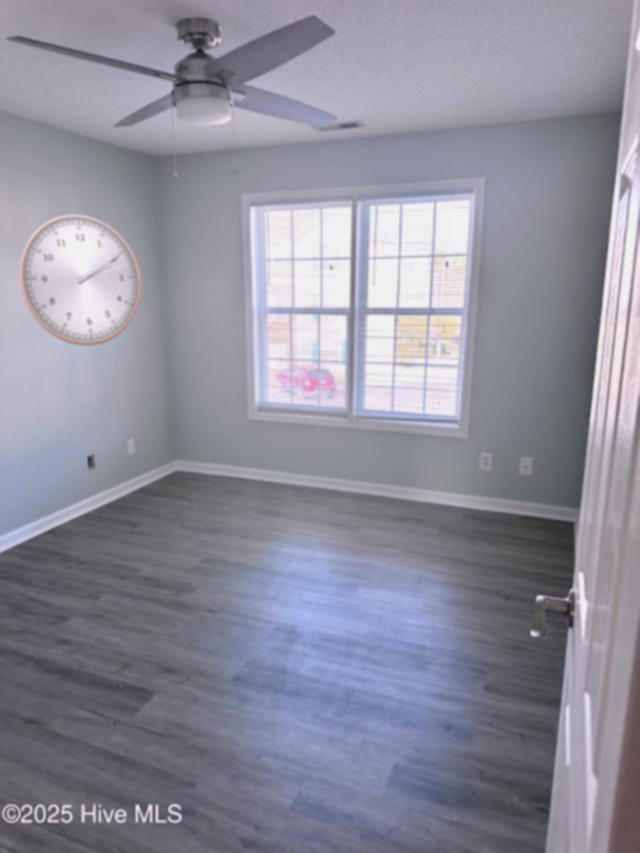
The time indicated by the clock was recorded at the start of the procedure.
2:10
